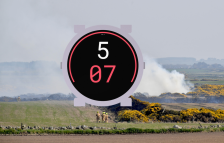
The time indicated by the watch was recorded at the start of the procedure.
5:07
